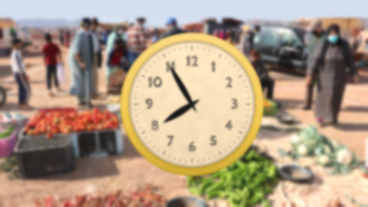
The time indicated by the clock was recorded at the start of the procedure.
7:55
